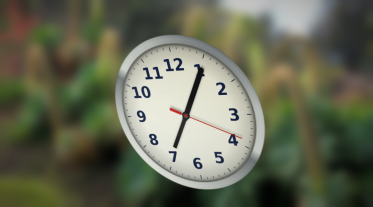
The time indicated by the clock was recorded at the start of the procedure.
7:05:19
